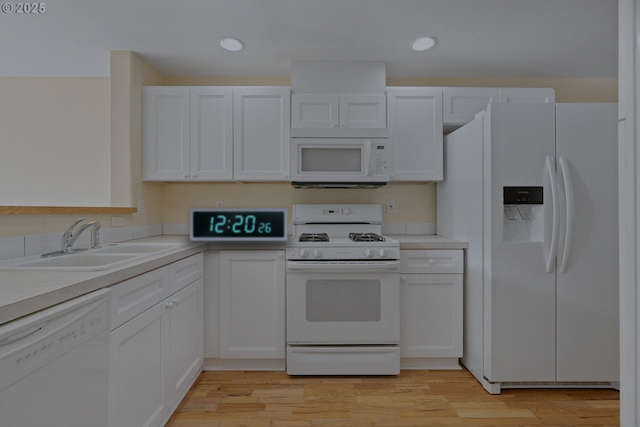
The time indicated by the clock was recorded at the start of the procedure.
12:20:26
